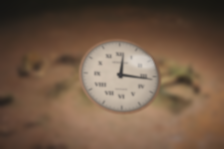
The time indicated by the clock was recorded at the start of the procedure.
12:16
